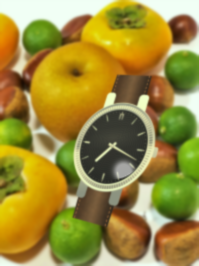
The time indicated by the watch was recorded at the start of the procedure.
7:18
